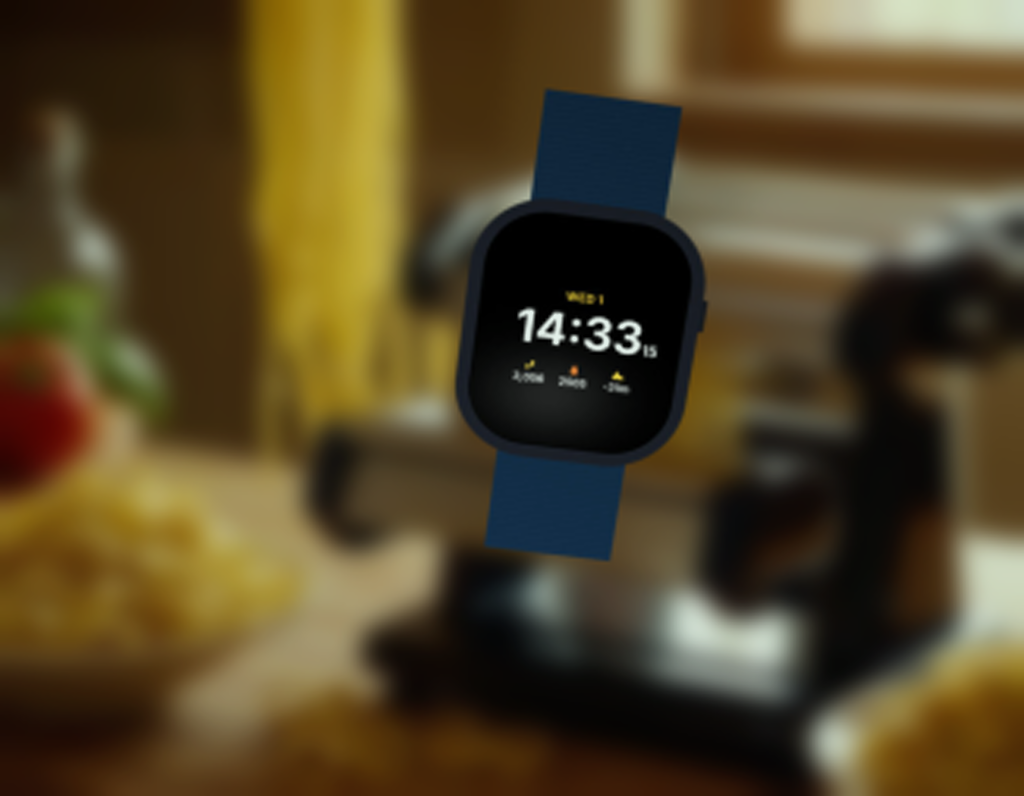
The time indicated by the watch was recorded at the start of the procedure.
14:33
